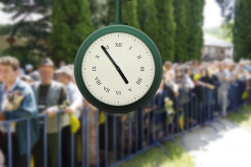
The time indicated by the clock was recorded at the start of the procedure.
4:54
